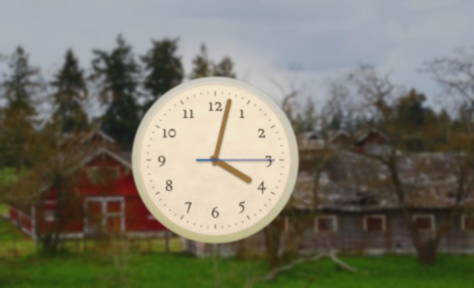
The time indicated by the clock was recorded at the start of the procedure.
4:02:15
